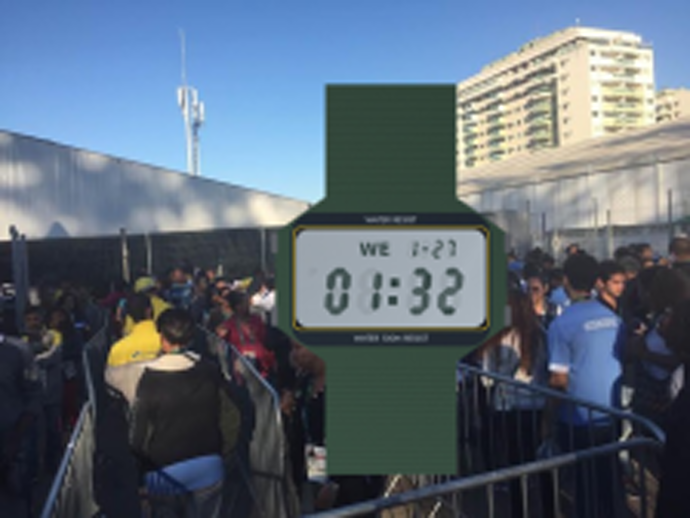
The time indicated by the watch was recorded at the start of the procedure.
1:32
